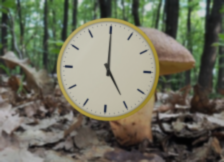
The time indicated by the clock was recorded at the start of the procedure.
5:00
